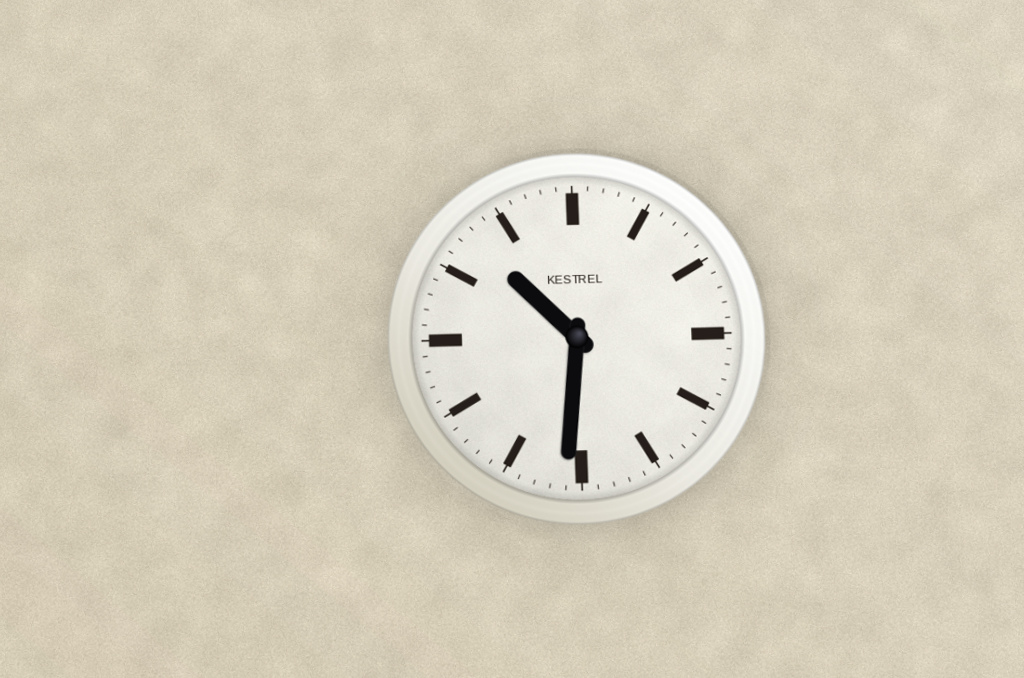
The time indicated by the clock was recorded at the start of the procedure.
10:31
